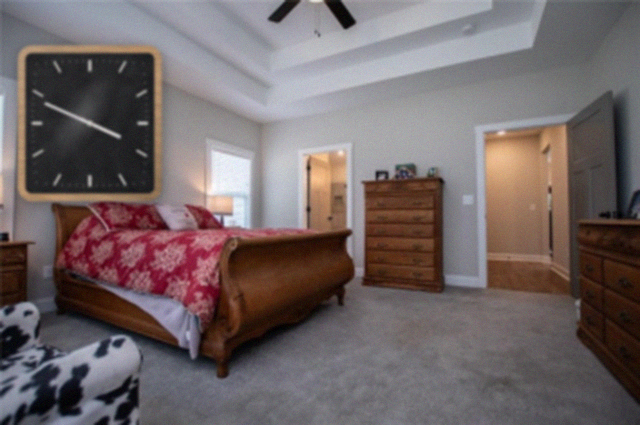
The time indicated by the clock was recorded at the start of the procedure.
3:49
